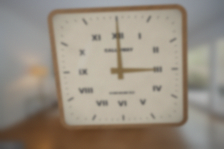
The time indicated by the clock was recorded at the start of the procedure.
3:00
